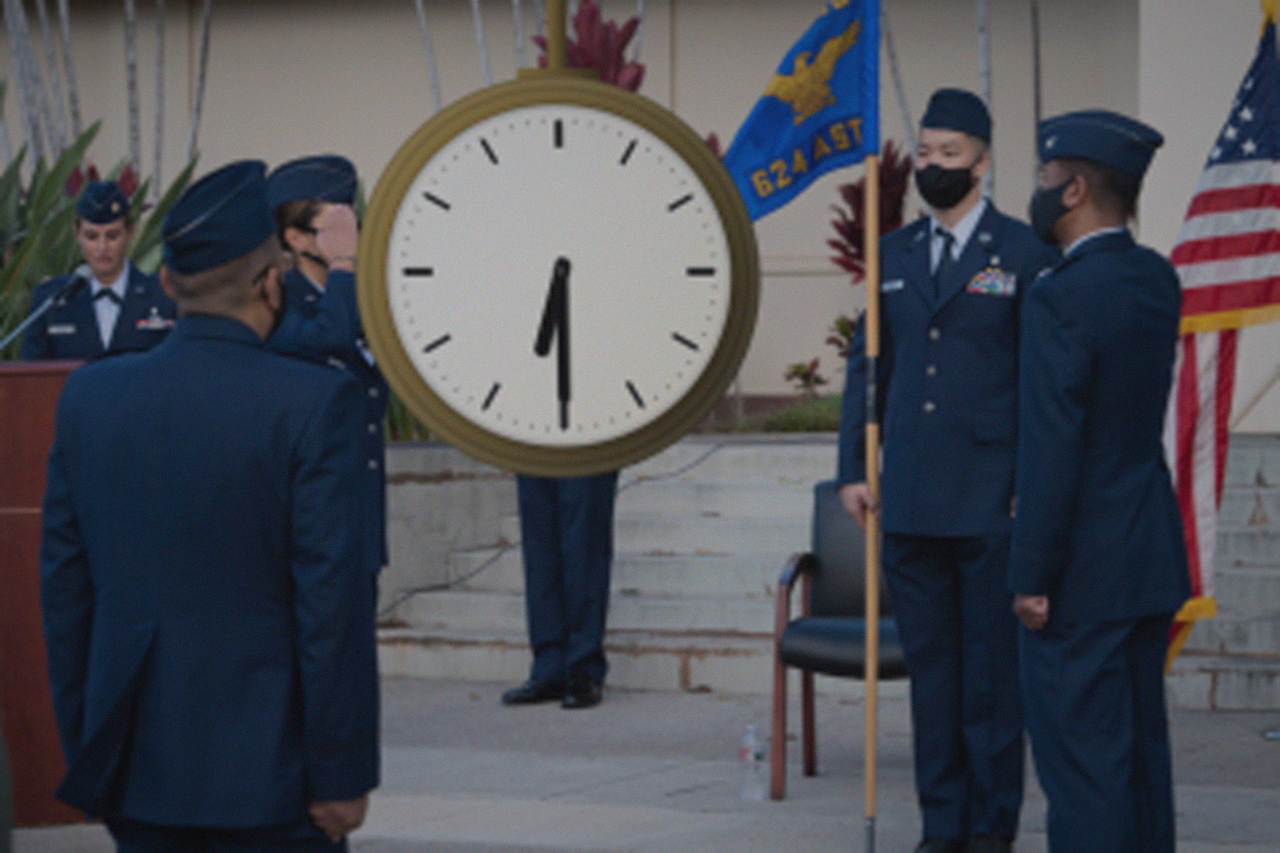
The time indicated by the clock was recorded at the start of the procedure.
6:30
